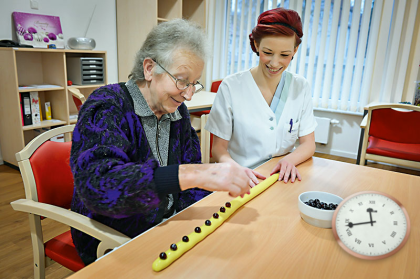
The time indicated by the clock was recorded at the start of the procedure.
11:43
